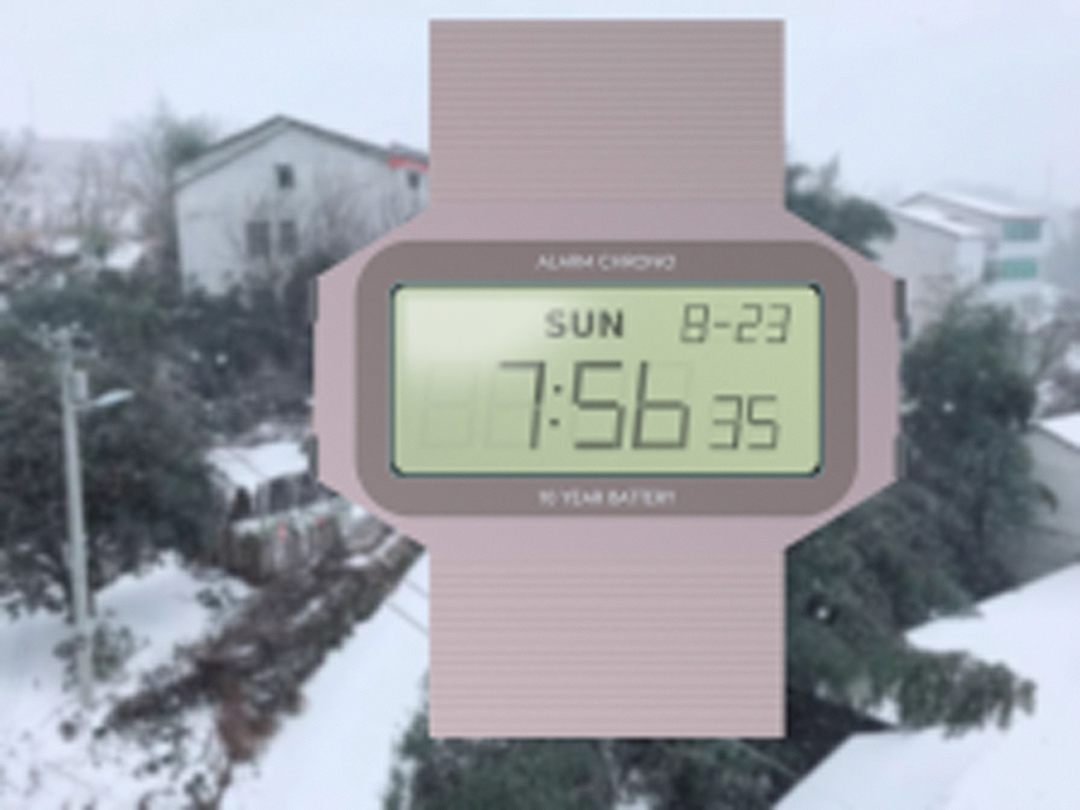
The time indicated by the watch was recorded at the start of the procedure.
7:56:35
